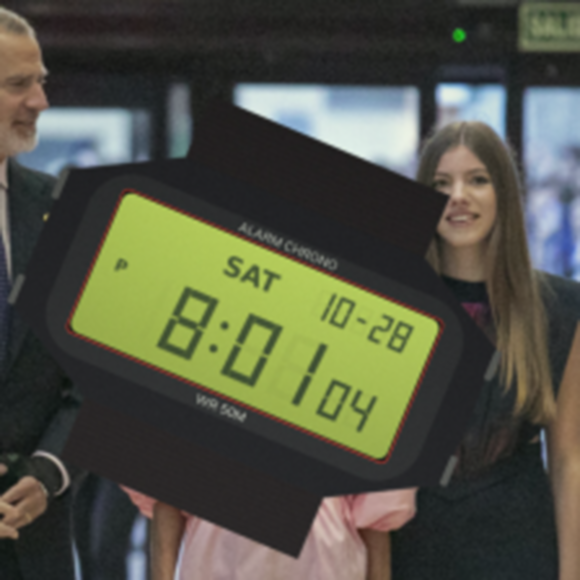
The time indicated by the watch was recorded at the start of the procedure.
8:01:04
